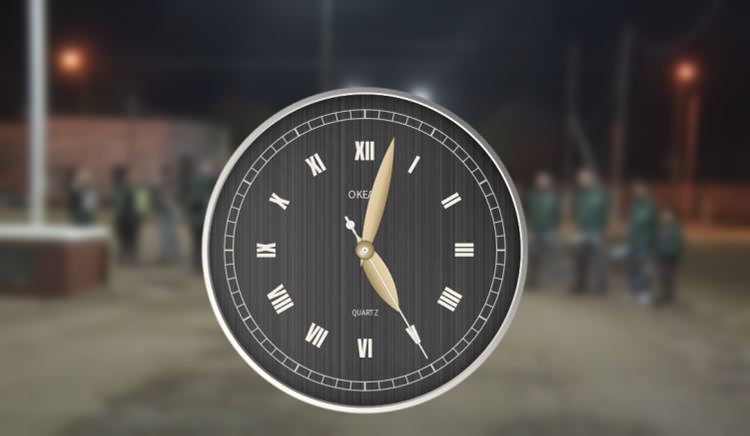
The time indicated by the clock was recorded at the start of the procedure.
5:02:25
